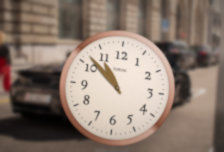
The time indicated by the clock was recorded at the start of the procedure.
10:52
